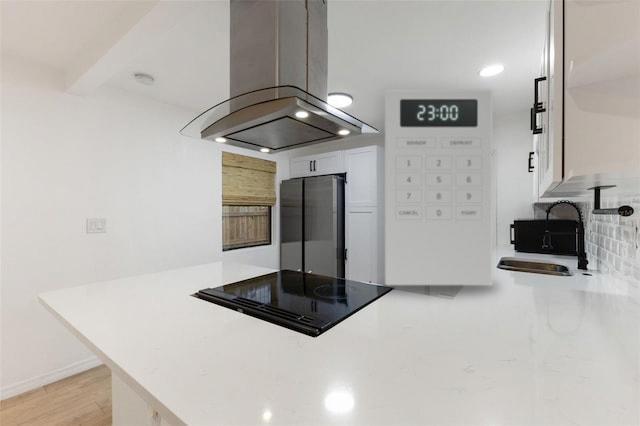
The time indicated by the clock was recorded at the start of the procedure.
23:00
